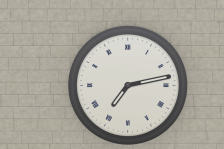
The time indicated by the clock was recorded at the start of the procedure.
7:13
